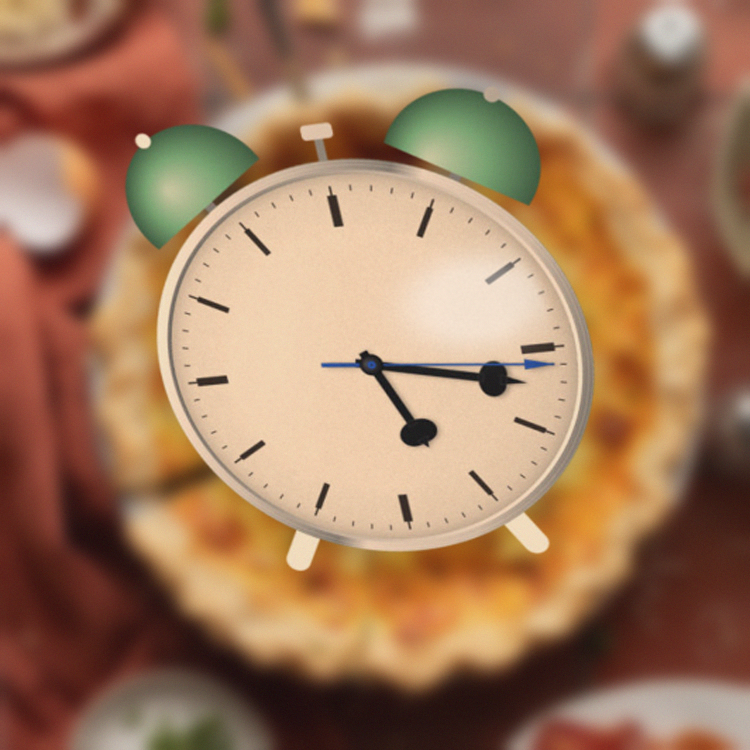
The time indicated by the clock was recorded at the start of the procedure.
5:17:16
